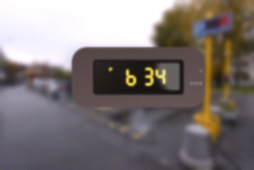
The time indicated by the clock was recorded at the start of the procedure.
6:34
